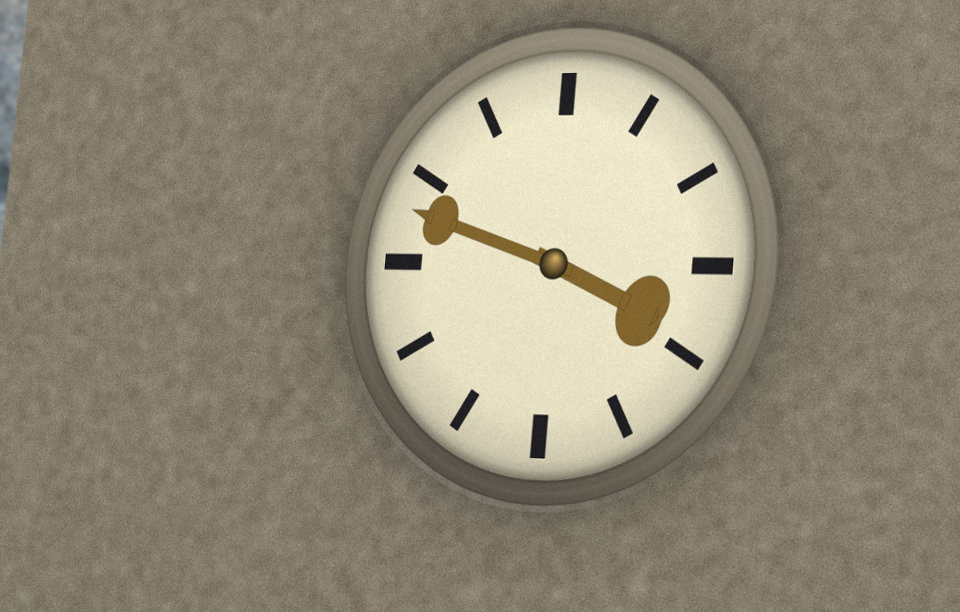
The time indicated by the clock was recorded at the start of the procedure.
3:48
